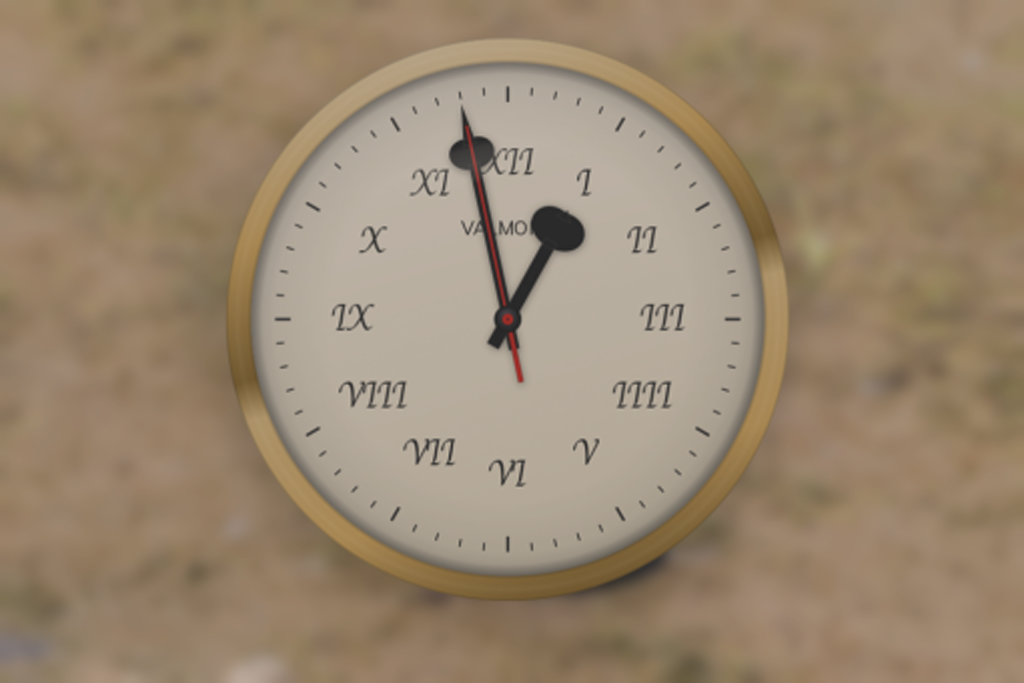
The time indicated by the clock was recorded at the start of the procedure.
12:57:58
